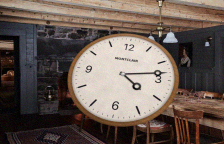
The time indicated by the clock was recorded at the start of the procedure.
4:13
